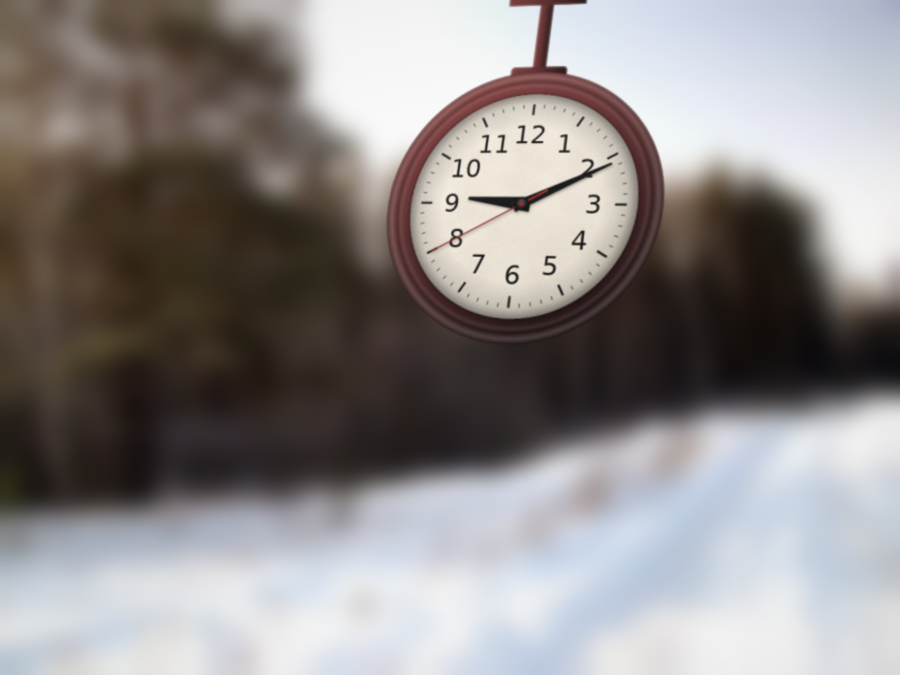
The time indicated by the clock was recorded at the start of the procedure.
9:10:40
